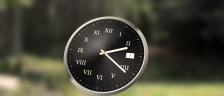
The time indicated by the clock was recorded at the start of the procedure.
2:21
